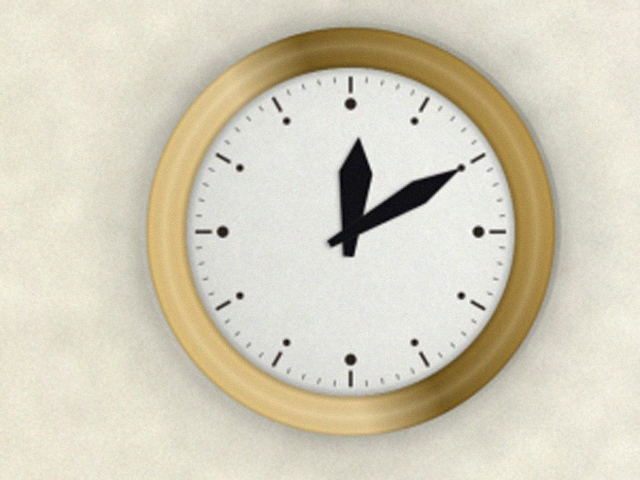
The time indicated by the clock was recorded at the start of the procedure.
12:10
